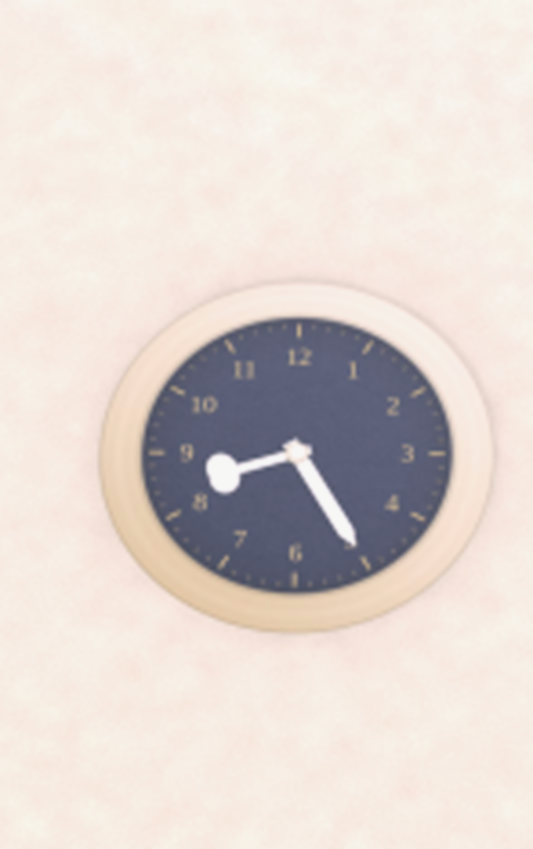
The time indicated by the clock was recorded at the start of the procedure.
8:25
